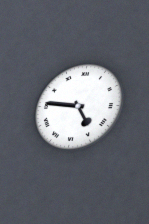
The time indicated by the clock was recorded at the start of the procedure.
4:46
